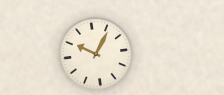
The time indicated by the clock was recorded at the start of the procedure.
10:06
